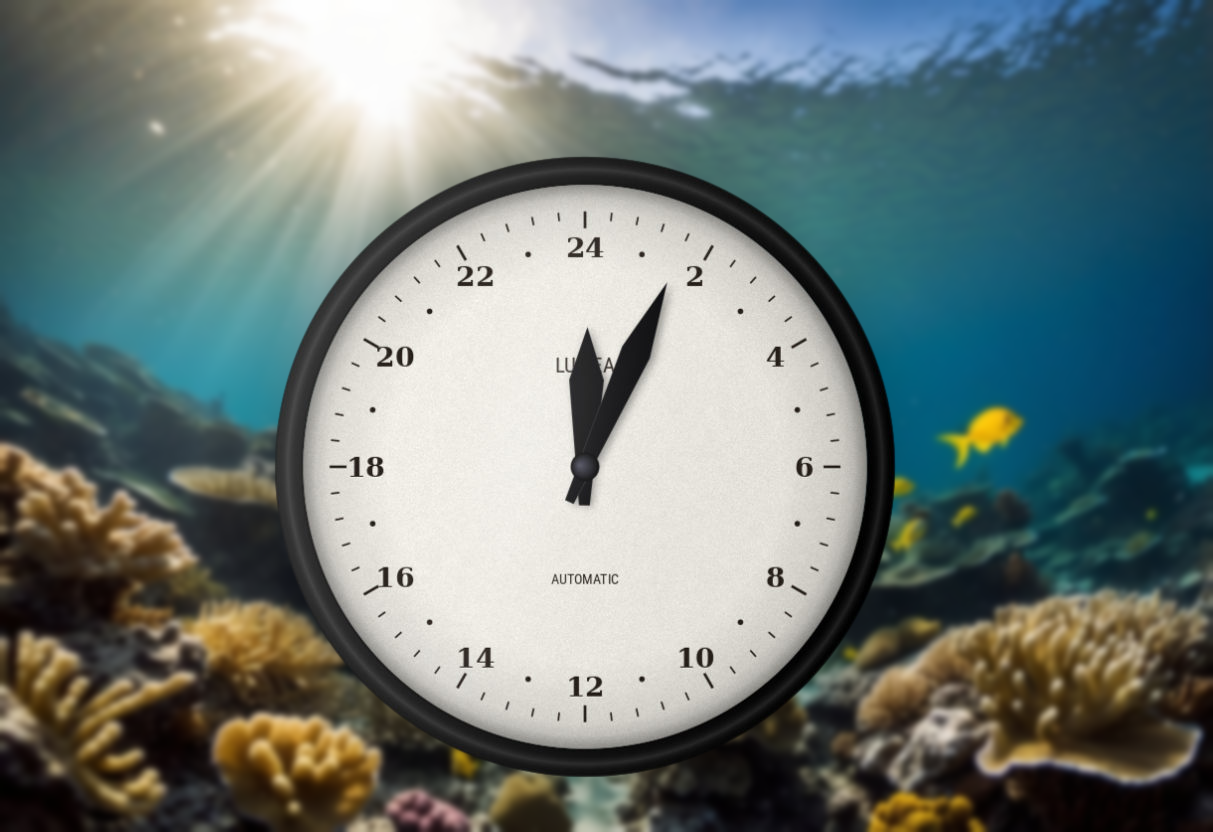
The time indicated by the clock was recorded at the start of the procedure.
0:04
